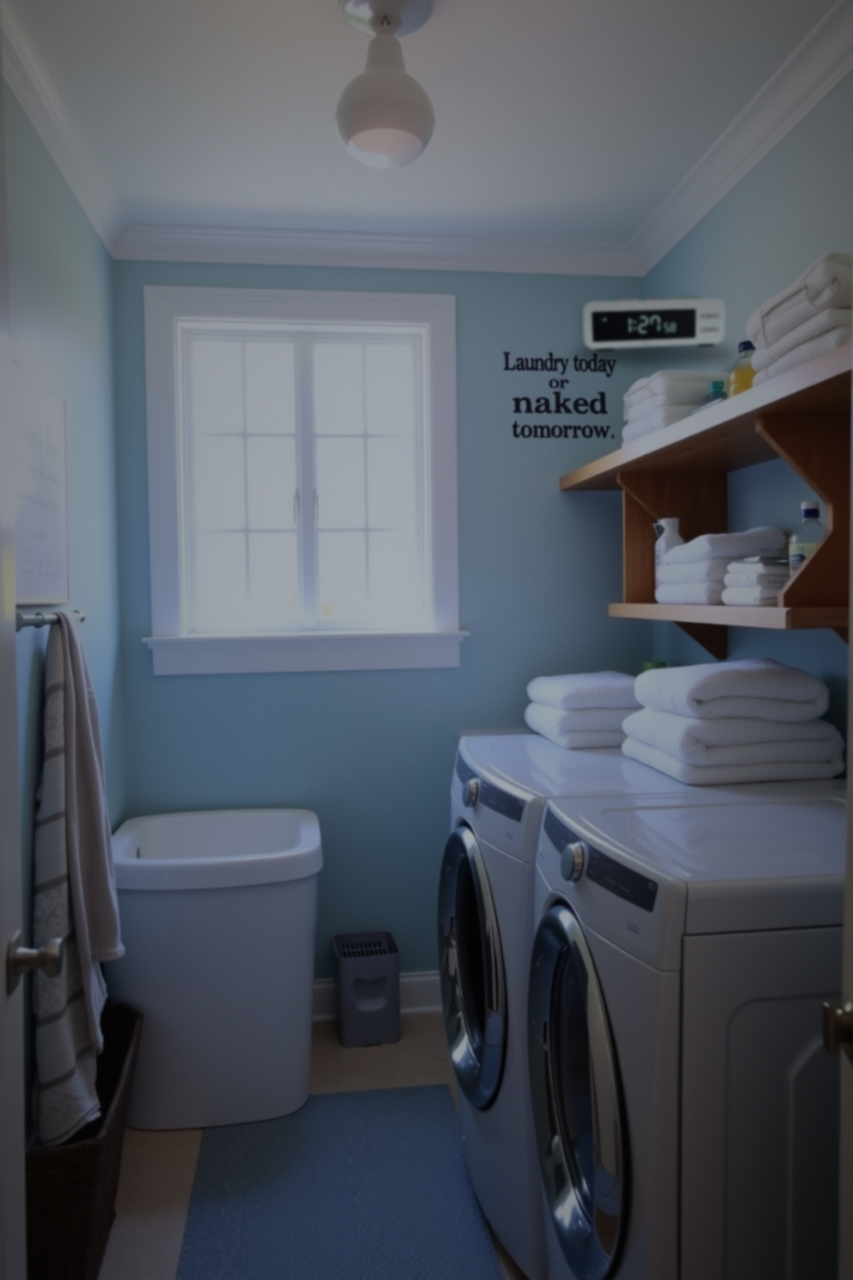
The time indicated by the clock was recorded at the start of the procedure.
1:27
